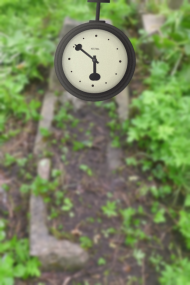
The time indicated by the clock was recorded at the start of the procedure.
5:51
